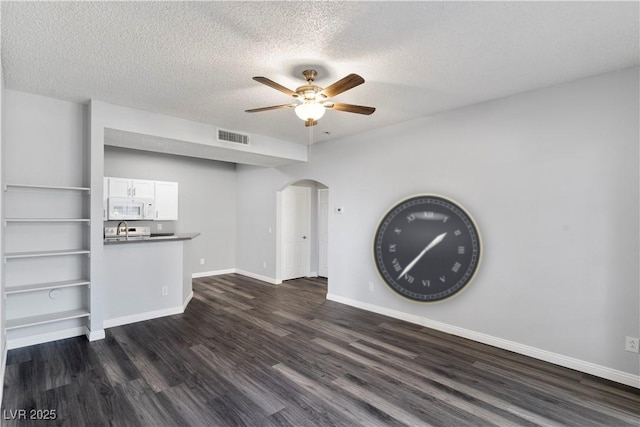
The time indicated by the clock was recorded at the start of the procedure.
1:37
